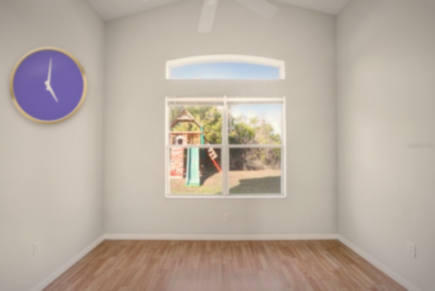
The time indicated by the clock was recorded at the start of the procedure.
5:01
